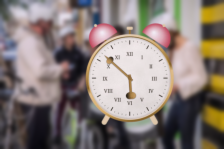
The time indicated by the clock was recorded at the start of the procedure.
5:52
